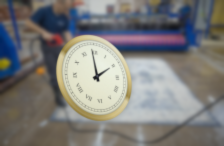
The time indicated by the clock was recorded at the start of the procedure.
1:59
